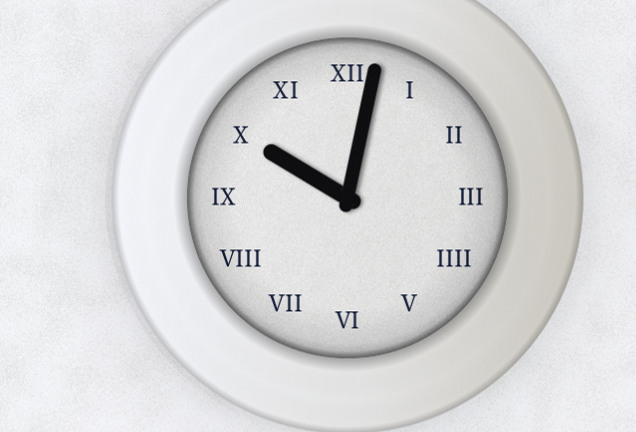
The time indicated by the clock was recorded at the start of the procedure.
10:02
